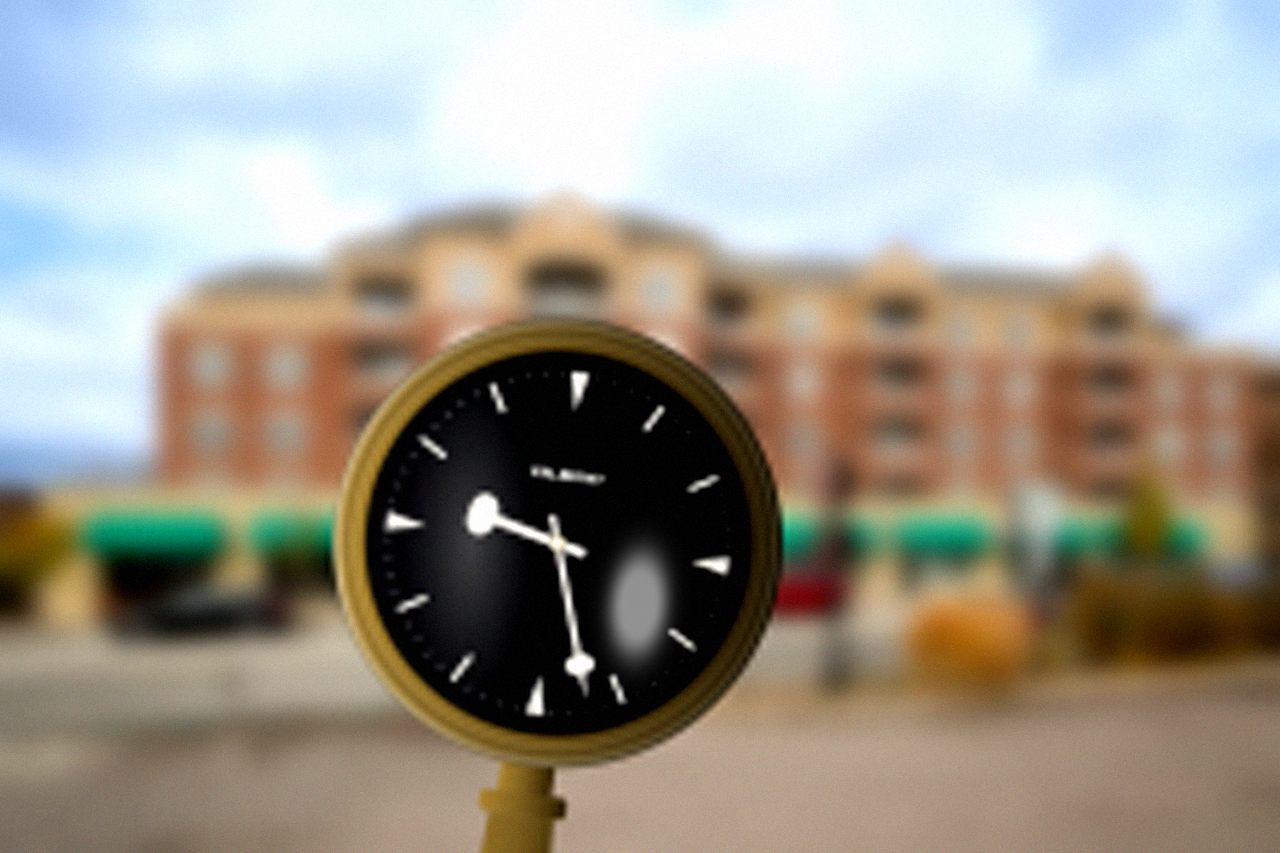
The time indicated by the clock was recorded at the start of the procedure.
9:27
